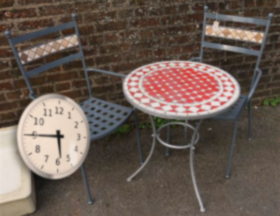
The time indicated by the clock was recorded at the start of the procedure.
5:45
